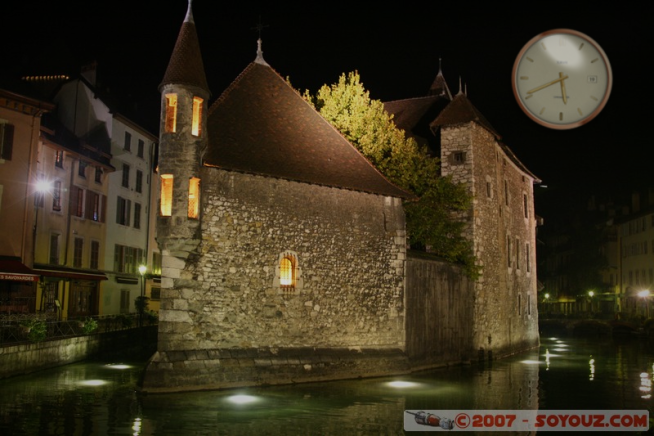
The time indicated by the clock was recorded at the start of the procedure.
5:41
